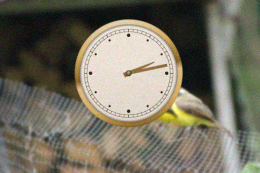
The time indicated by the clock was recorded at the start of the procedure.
2:13
